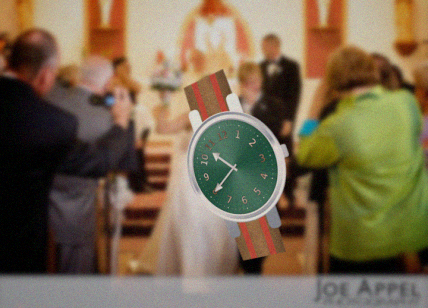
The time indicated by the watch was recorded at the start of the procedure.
10:40
